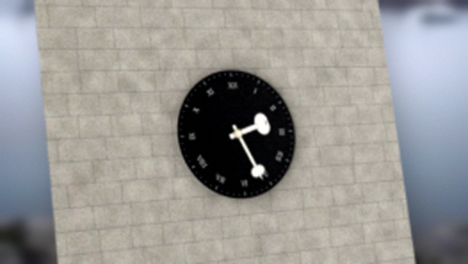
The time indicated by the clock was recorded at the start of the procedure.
2:26
